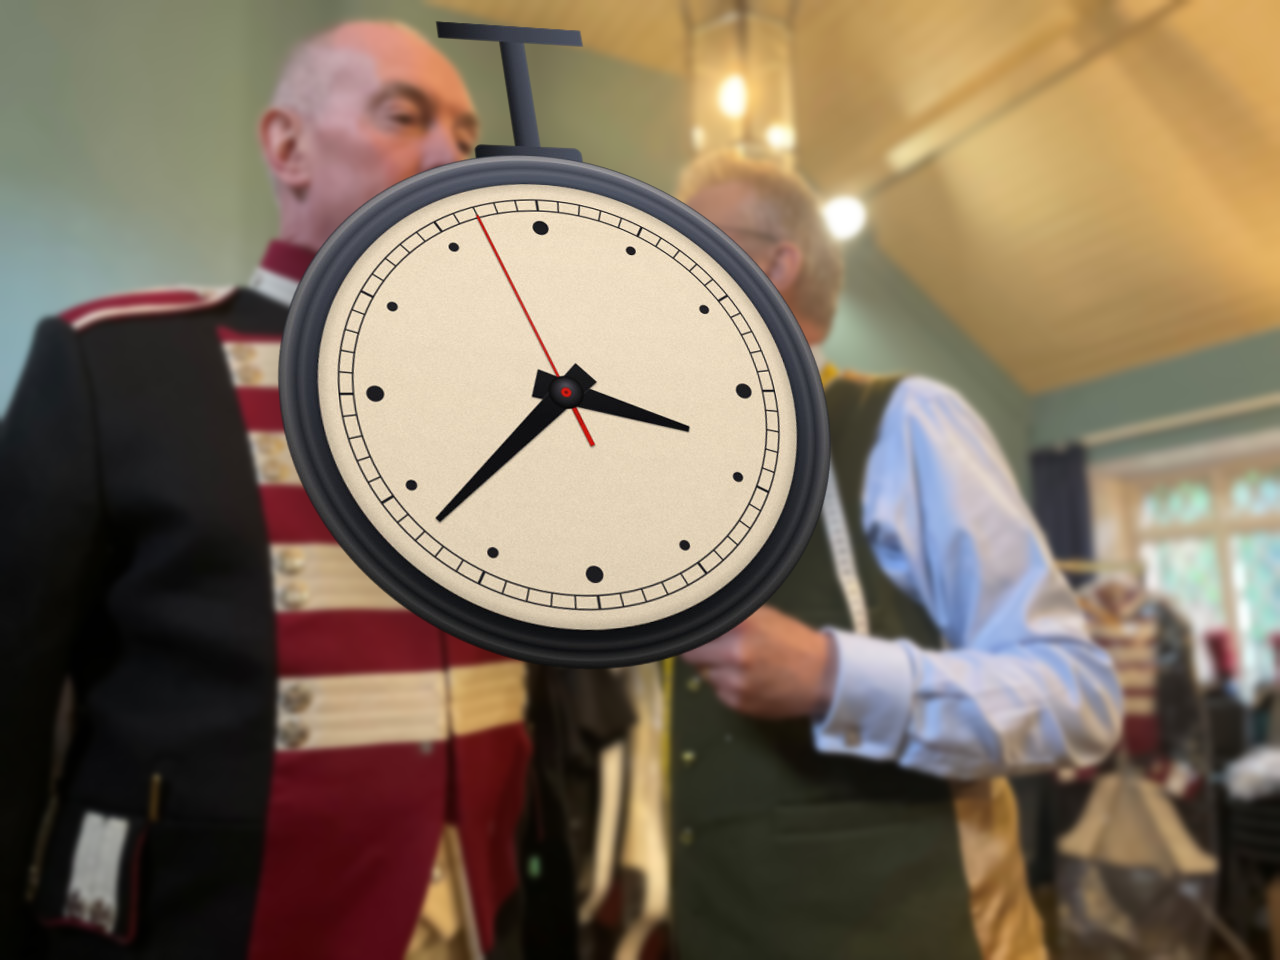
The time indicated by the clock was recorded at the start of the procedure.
3:37:57
